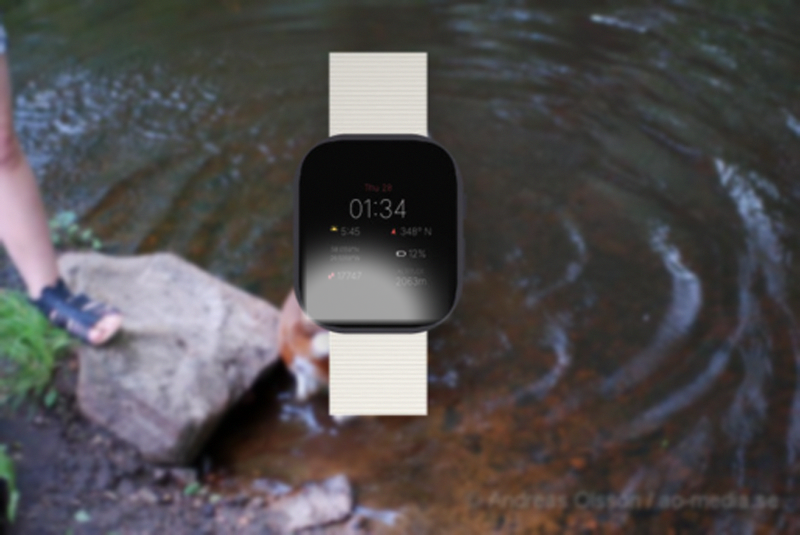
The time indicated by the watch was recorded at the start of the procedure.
1:34
